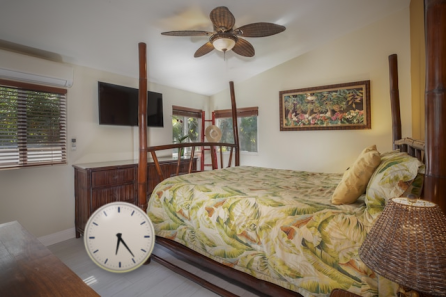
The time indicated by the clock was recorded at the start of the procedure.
6:24
